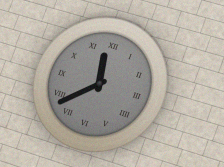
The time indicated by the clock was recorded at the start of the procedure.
11:38
